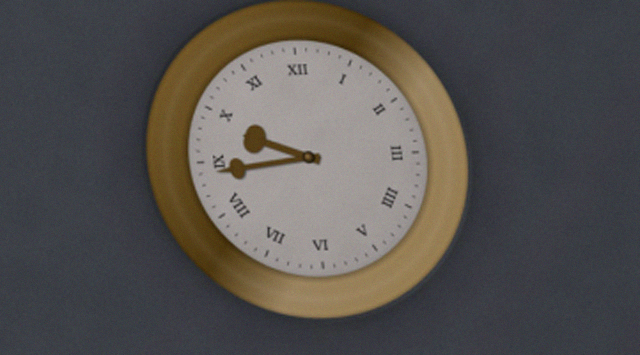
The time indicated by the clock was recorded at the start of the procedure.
9:44
